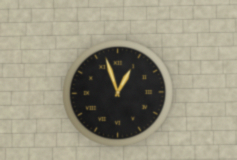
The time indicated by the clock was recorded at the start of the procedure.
12:57
